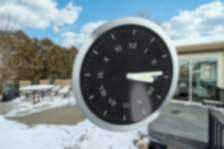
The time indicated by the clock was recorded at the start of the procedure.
3:14
